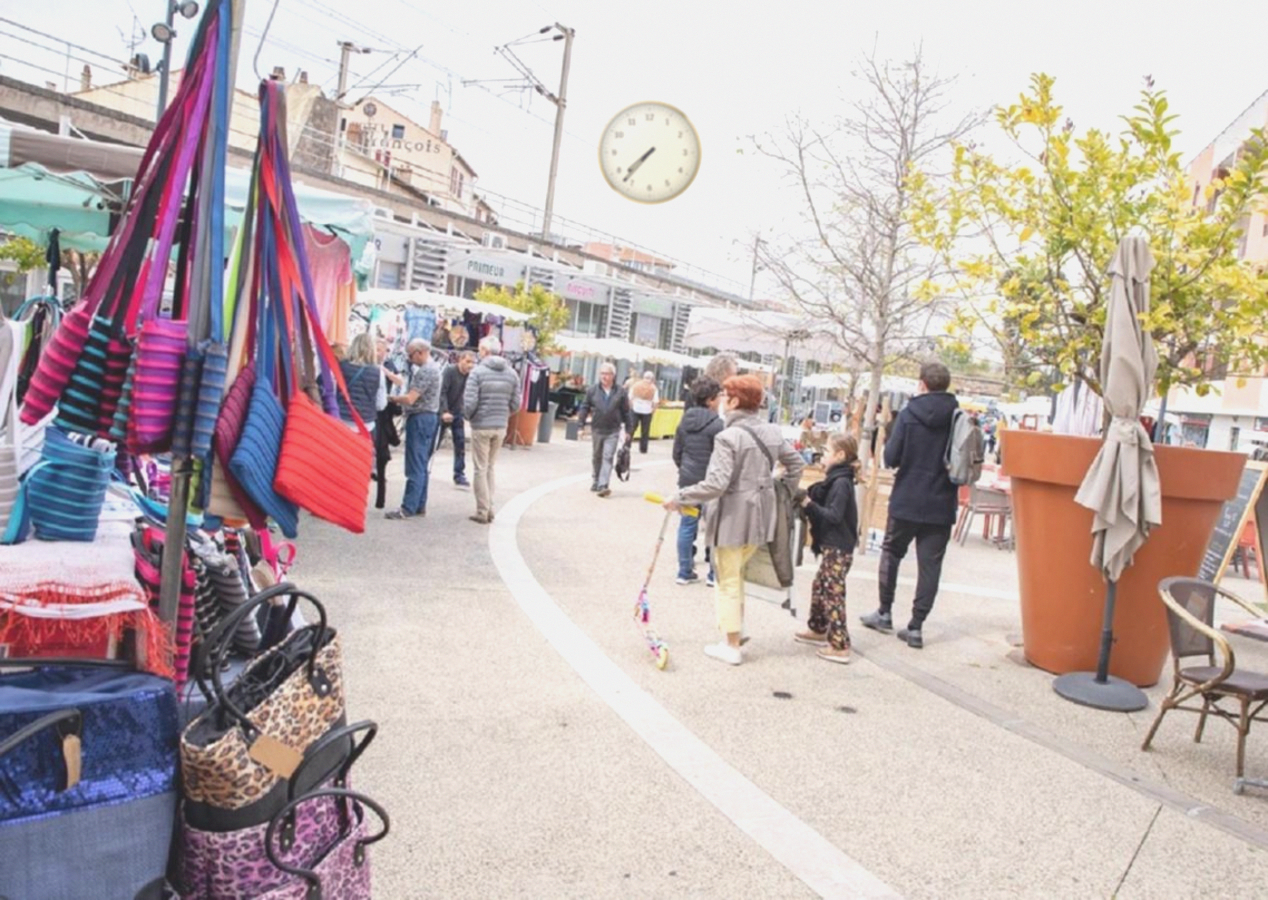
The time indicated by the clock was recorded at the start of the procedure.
7:37
